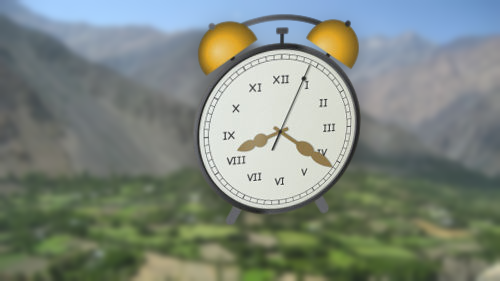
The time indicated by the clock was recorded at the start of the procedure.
8:21:04
